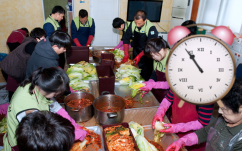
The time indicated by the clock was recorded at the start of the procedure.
10:54
